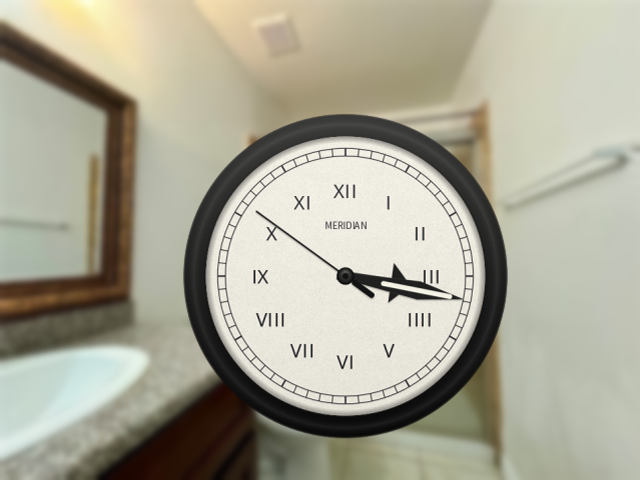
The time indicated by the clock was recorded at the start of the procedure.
3:16:51
